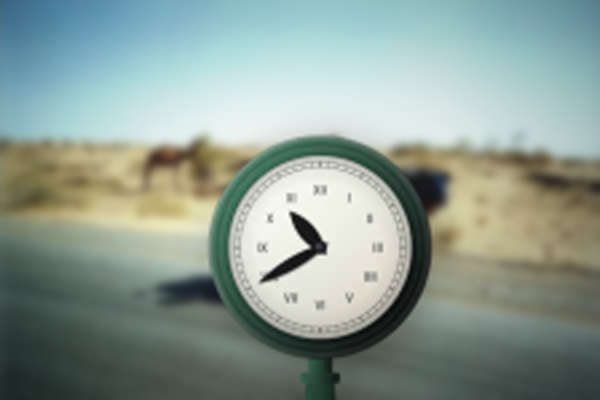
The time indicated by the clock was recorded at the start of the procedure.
10:40
